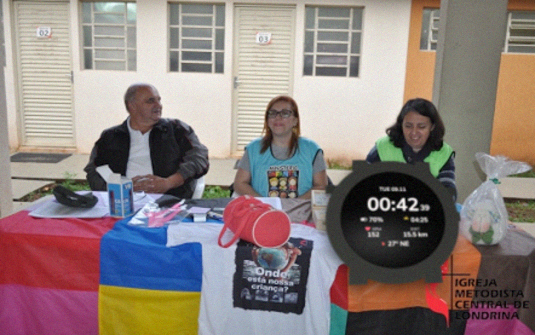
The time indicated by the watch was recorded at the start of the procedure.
0:42
